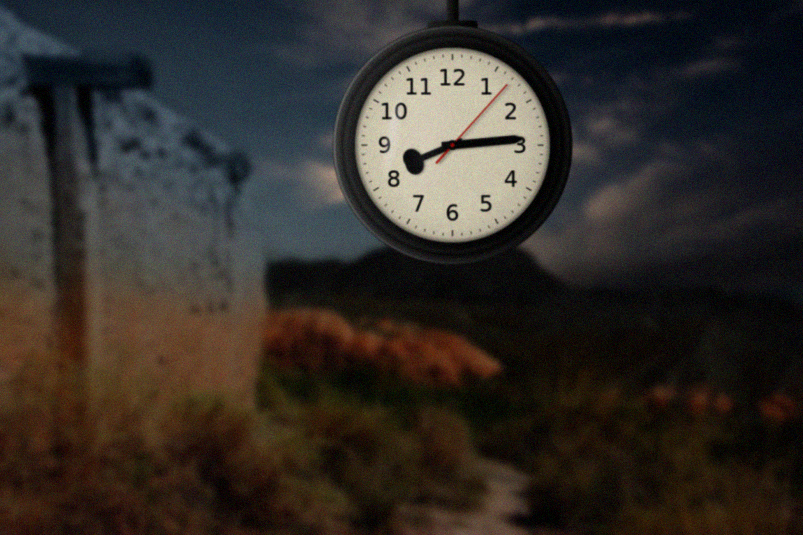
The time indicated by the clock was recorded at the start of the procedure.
8:14:07
